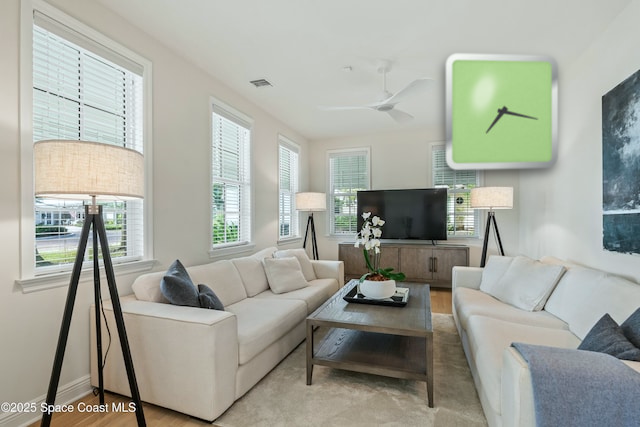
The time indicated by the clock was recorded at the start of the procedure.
7:17
